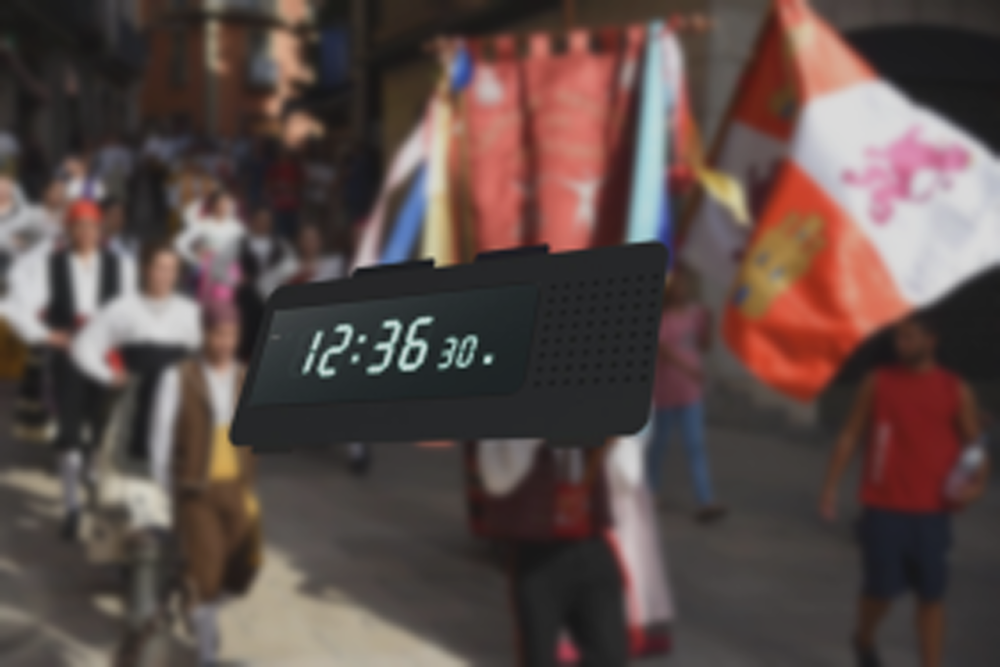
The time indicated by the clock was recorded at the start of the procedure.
12:36:30
